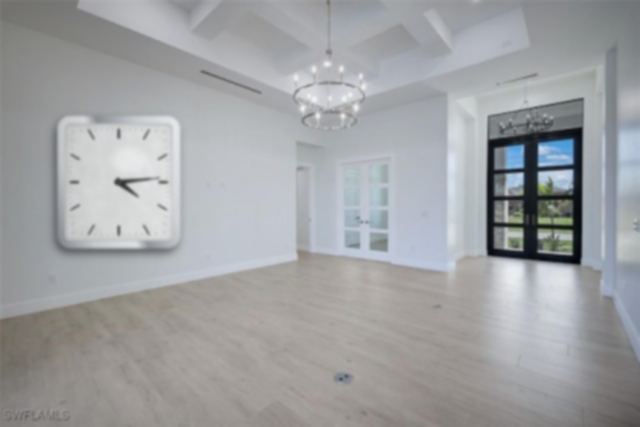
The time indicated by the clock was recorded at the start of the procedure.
4:14
